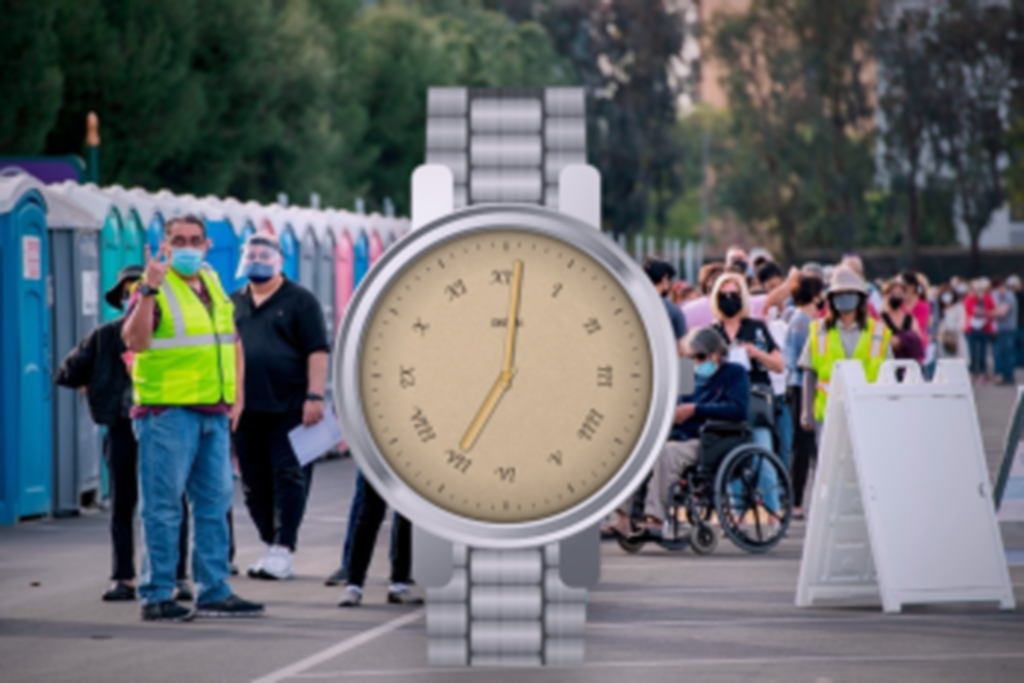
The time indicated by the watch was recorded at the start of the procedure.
7:01
